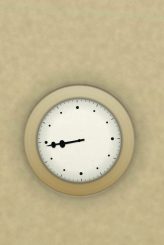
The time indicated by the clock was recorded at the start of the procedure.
8:44
